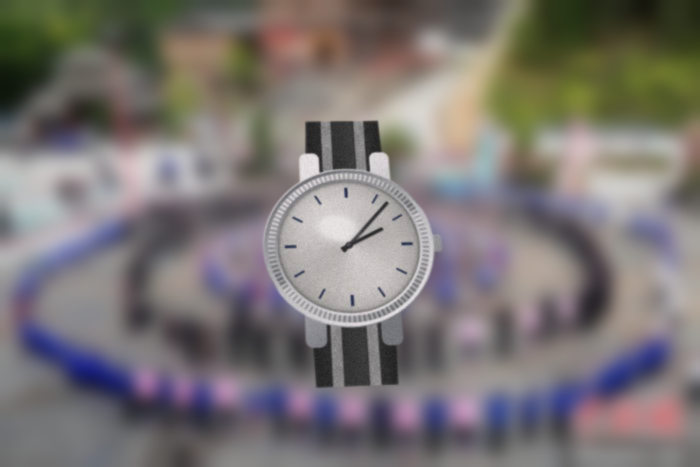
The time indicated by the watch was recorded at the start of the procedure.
2:07
